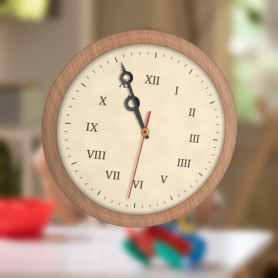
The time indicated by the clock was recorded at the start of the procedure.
10:55:31
